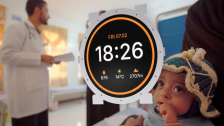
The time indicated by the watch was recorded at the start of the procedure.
18:26
